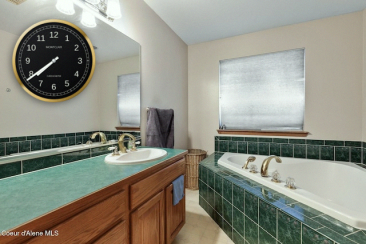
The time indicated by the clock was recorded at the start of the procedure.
7:39
